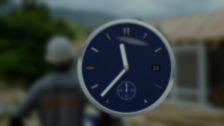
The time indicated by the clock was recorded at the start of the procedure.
11:37
